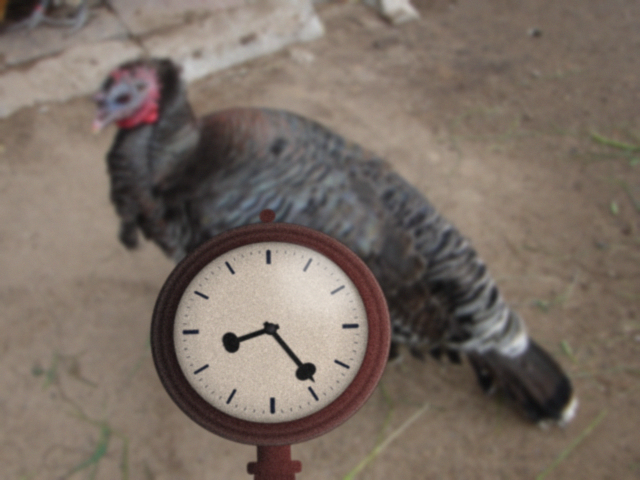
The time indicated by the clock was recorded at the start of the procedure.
8:24
